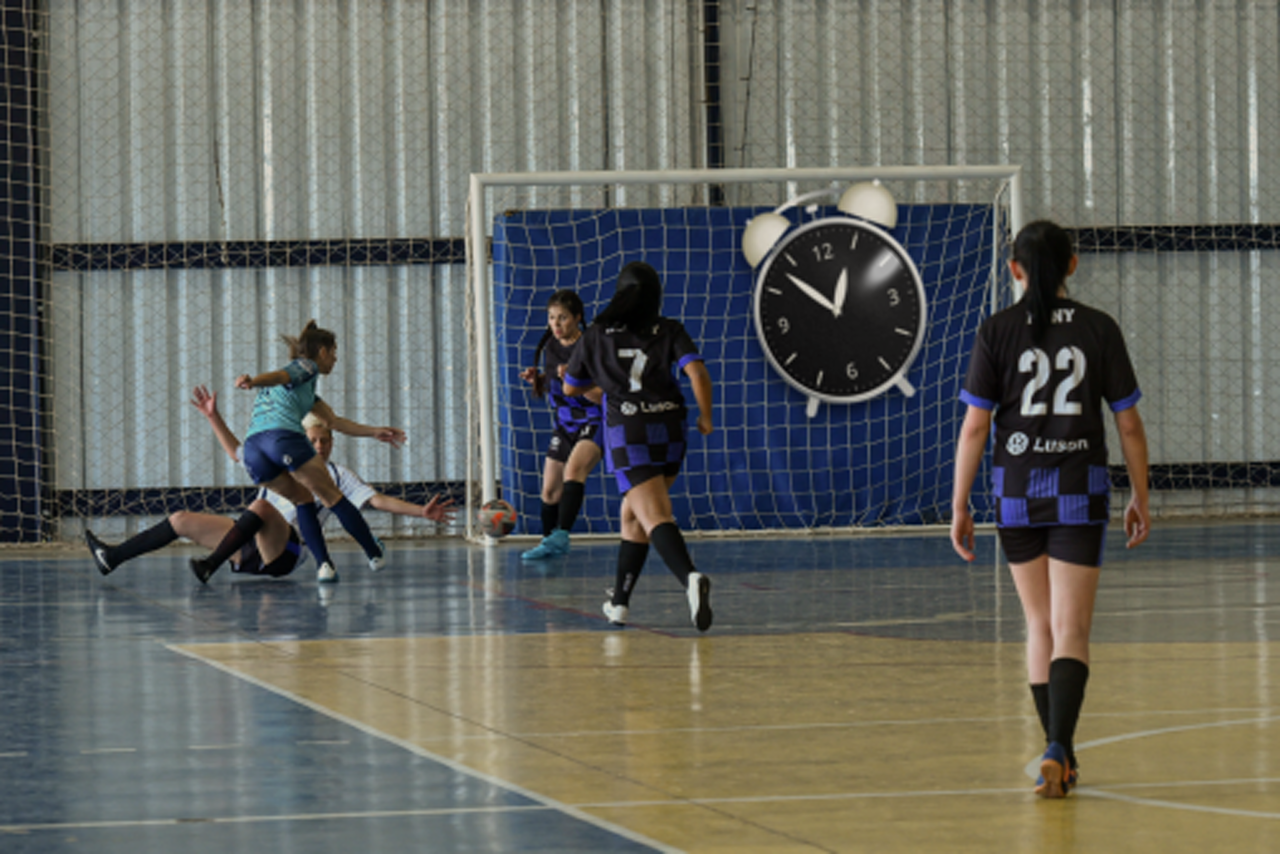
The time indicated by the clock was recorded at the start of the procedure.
12:53
